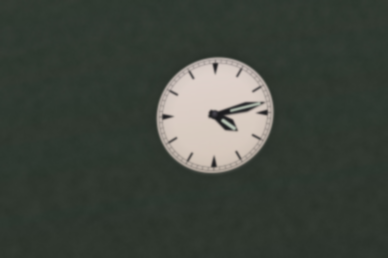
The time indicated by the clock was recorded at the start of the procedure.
4:13
